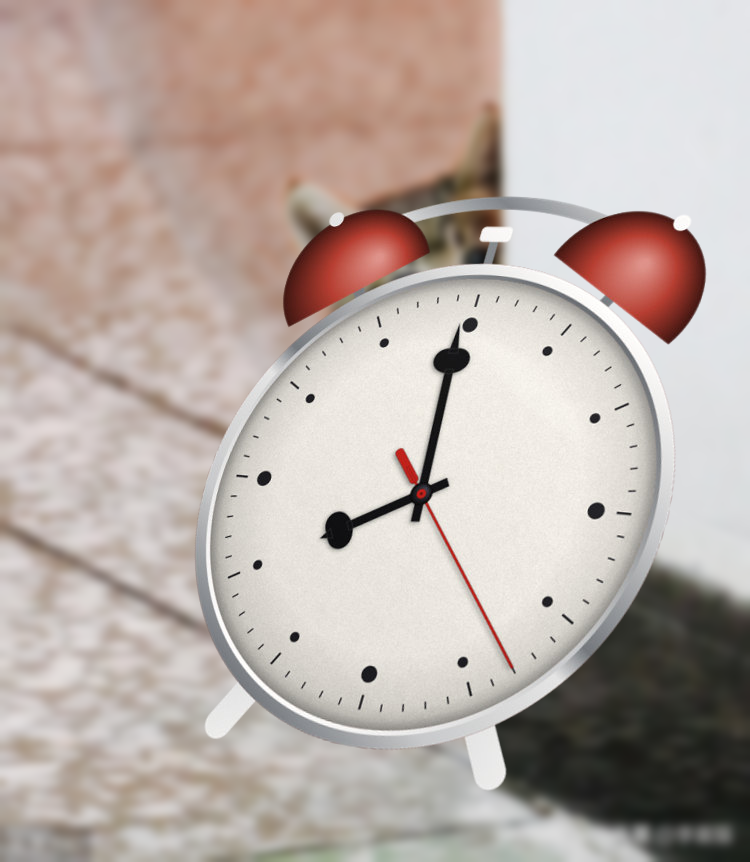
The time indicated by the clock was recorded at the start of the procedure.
7:59:23
